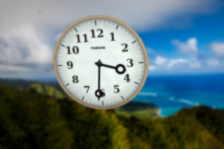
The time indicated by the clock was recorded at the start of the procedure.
3:31
